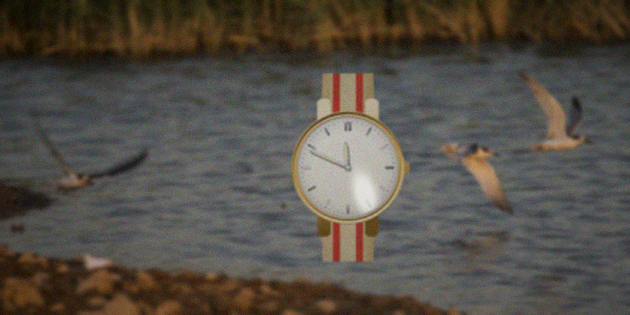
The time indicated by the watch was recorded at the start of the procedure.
11:49
